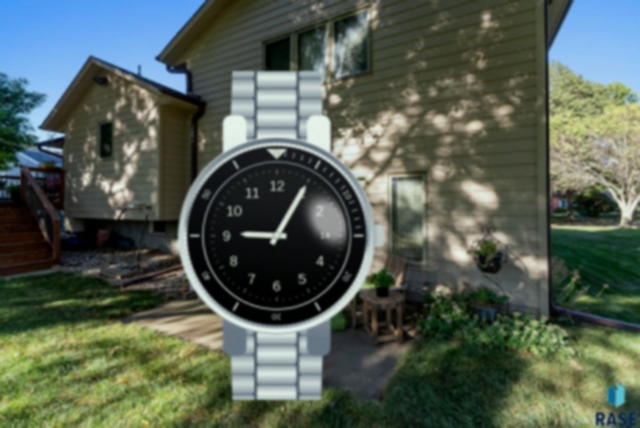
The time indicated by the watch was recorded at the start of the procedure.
9:05
